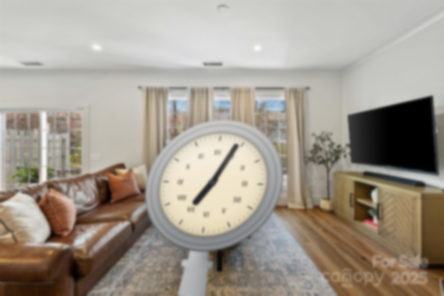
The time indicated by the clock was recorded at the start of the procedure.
7:04
